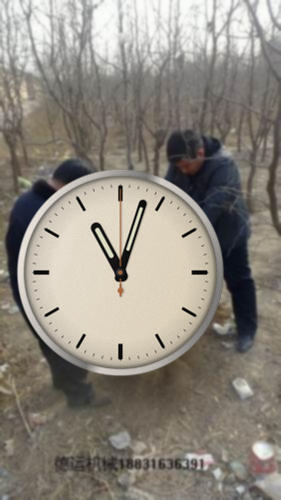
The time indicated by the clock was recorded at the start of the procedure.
11:03:00
